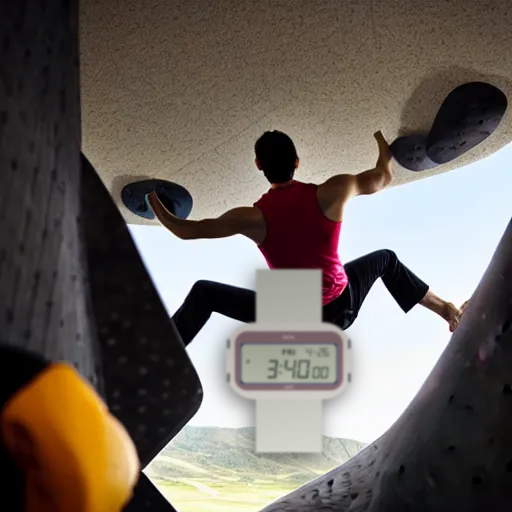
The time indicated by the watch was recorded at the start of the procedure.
3:40
